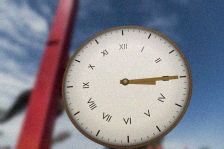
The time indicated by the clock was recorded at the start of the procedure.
3:15
